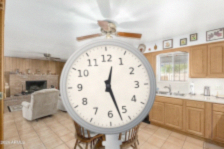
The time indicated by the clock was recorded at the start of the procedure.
12:27
